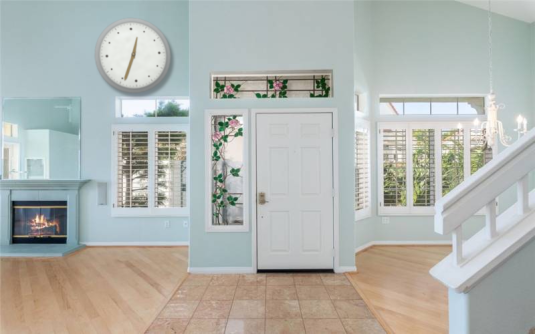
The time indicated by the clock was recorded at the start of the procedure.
12:34
